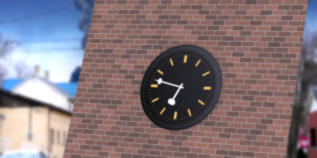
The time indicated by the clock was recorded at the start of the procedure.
6:47
